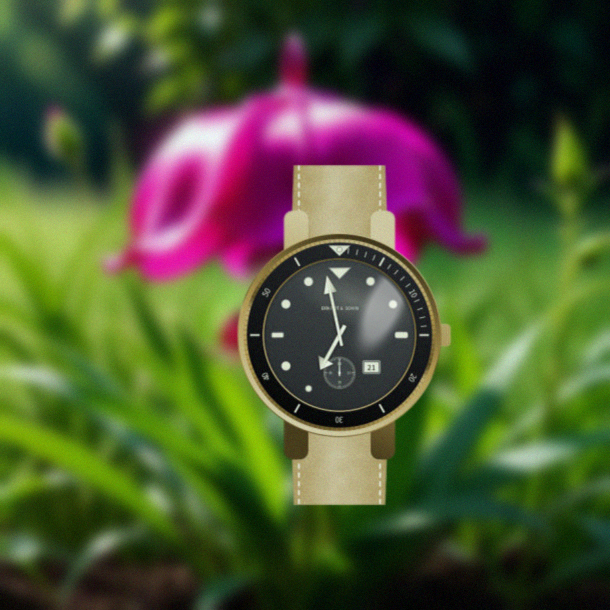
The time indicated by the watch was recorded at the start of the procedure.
6:58
